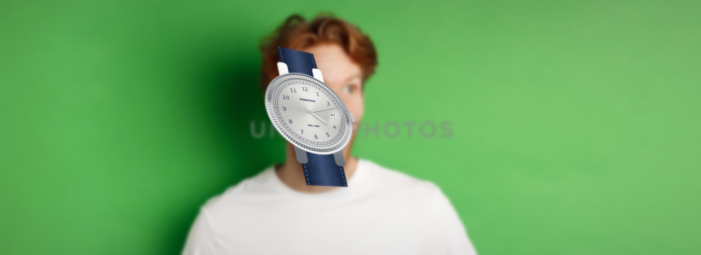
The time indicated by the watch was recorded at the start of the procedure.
4:12
